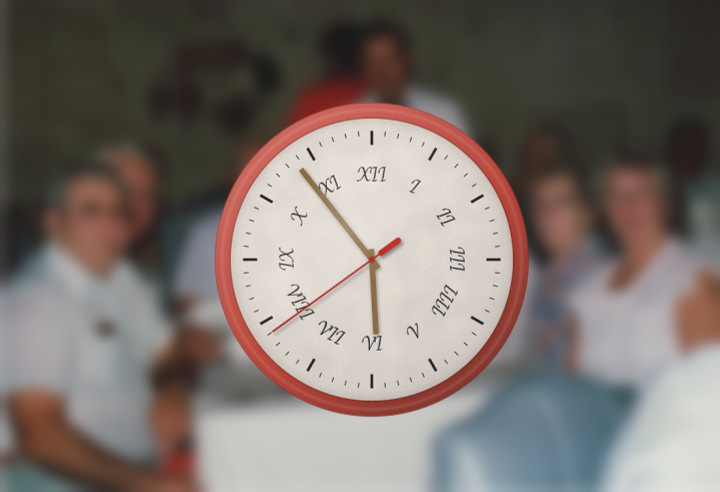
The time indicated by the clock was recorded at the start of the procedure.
5:53:39
